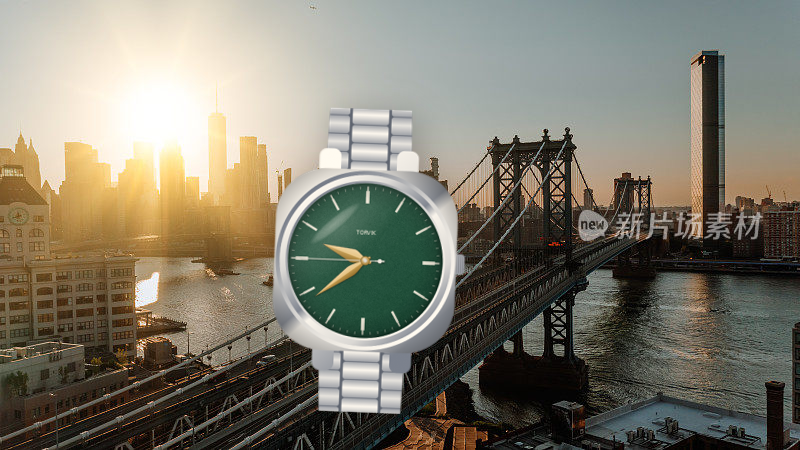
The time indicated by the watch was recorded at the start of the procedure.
9:38:45
